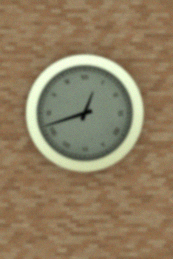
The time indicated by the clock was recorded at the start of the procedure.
12:42
